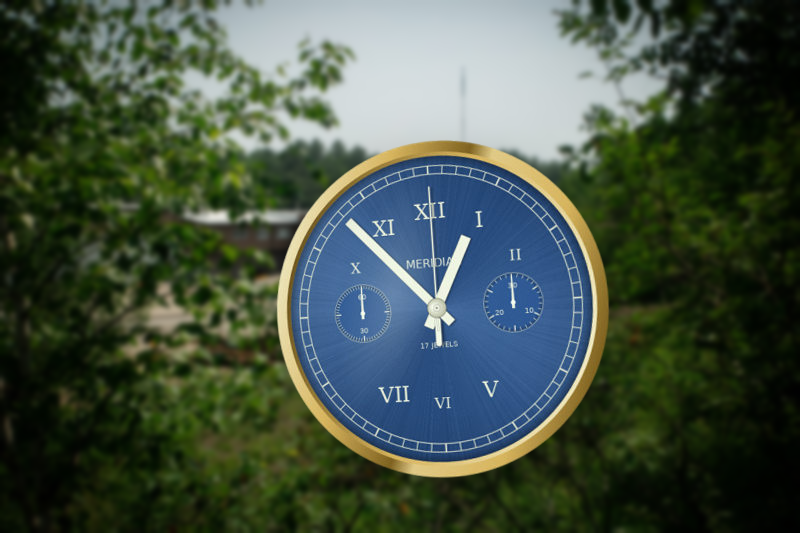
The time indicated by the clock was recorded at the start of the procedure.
12:53
